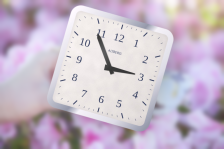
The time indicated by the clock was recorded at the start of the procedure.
2:54
